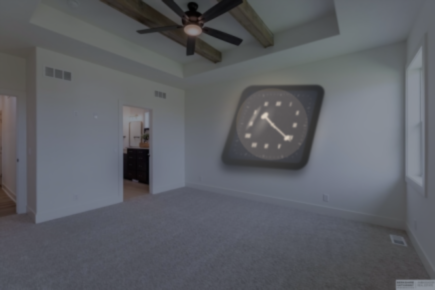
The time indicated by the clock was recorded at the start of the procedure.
10:21
